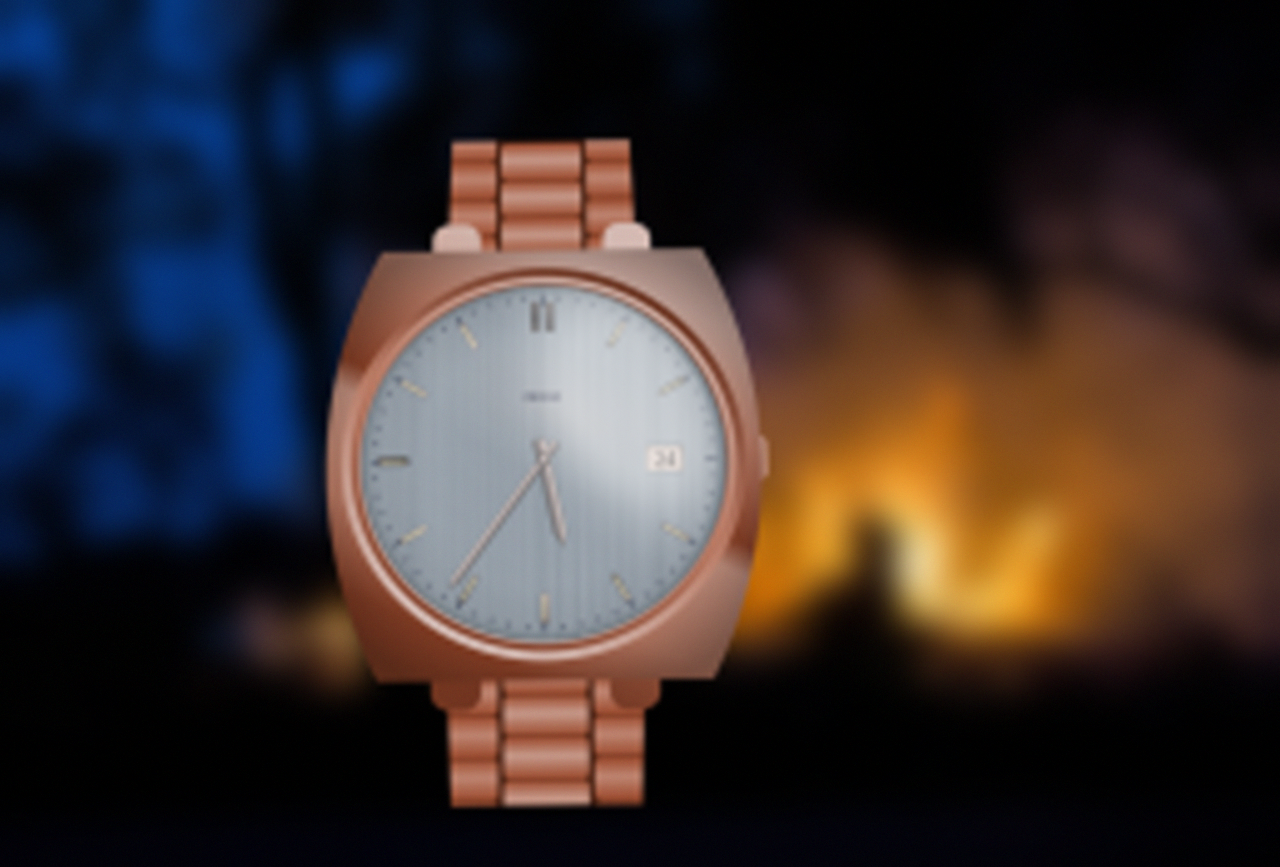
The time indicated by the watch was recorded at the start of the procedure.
5:36
